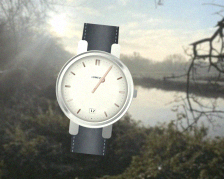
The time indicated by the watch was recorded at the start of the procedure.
1:05
